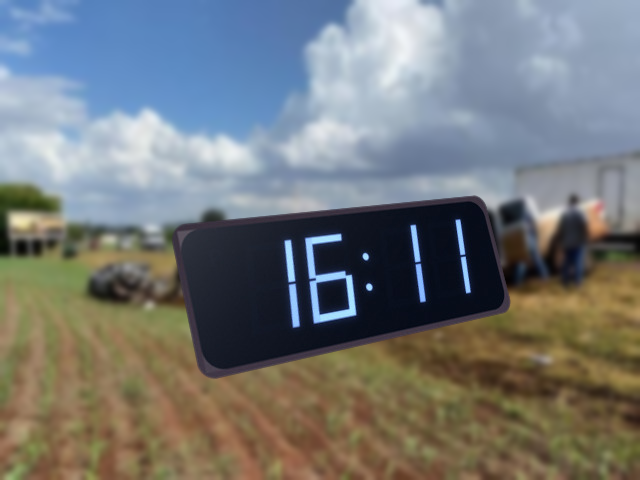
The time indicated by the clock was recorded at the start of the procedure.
16:11
